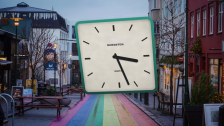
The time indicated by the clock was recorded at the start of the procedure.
3:27
